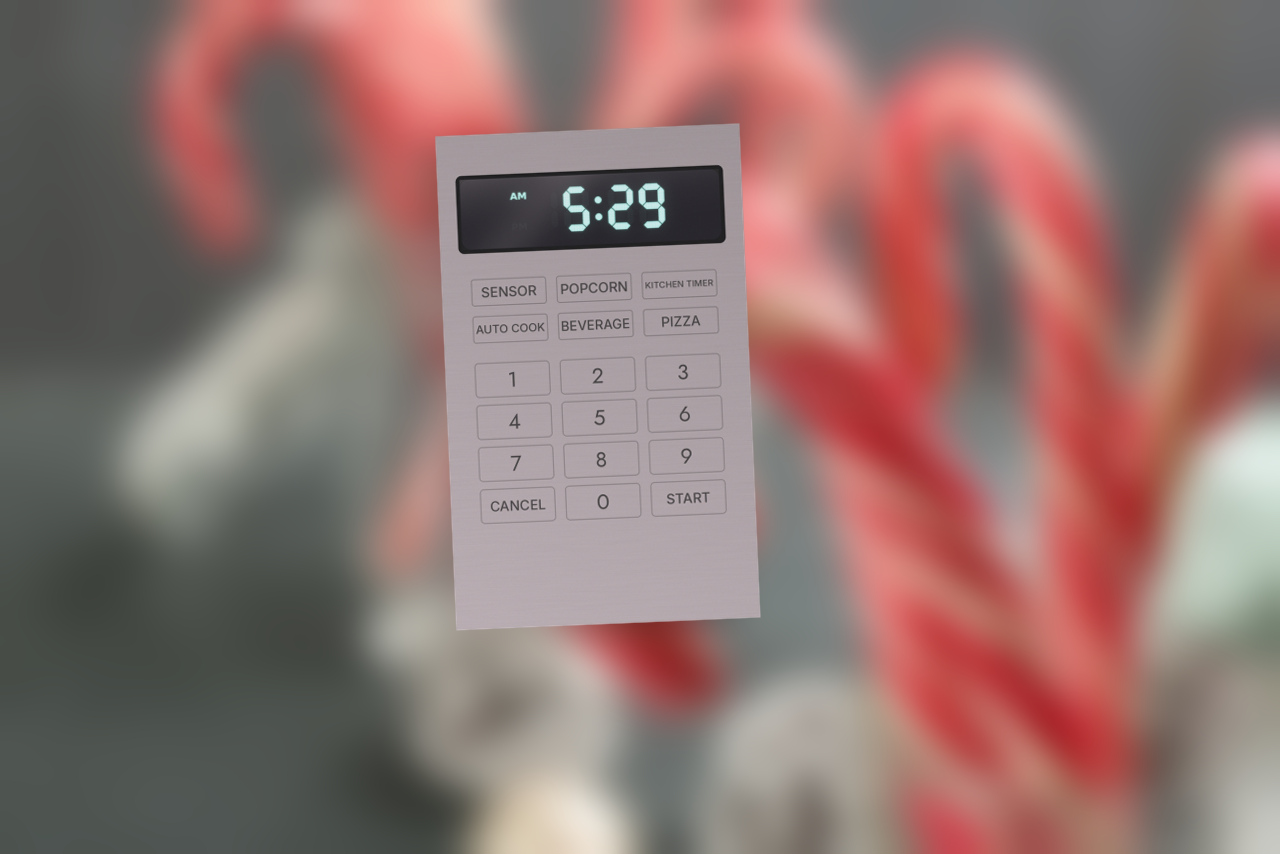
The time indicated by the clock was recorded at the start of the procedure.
5:29
